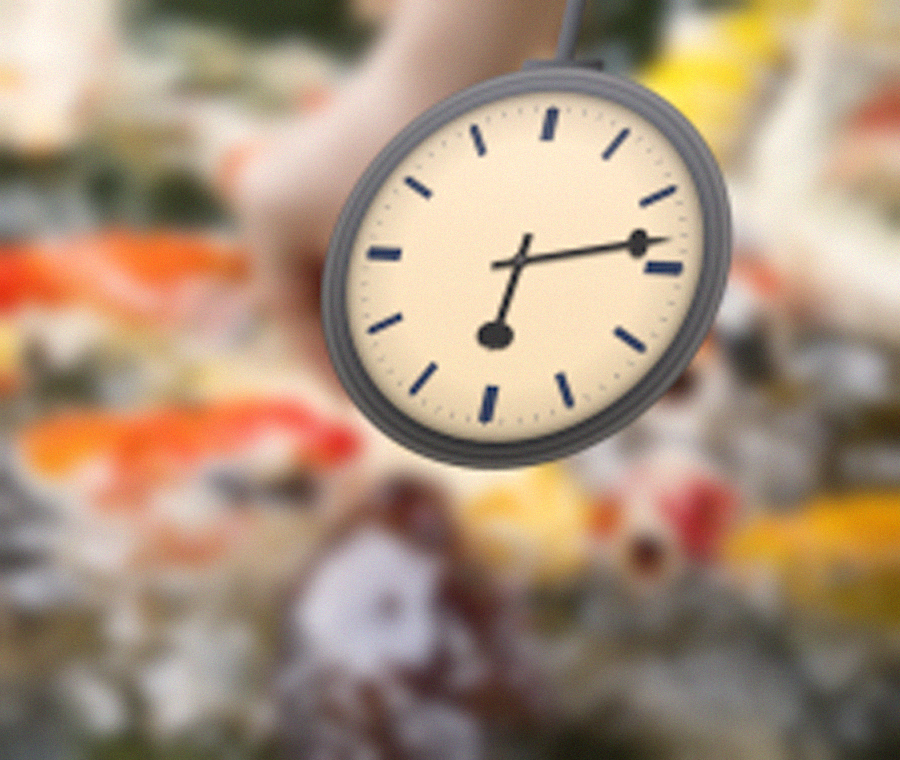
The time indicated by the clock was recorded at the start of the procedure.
6:13
